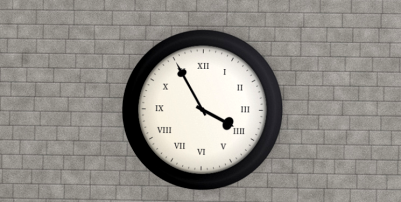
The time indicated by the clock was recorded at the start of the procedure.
3:55
